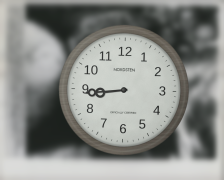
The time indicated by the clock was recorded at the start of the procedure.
8:44
